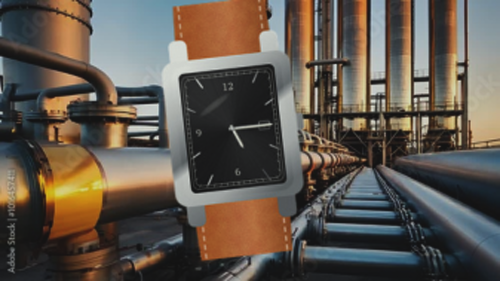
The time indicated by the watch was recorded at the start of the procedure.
5:15
